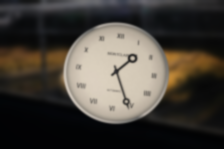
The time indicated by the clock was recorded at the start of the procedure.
1:26
